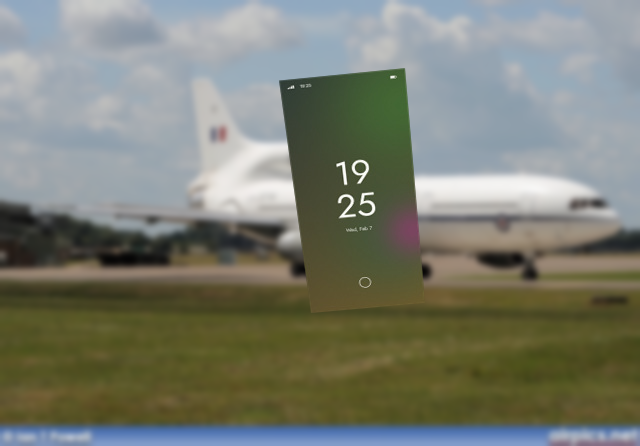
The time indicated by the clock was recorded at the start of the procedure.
19:25
